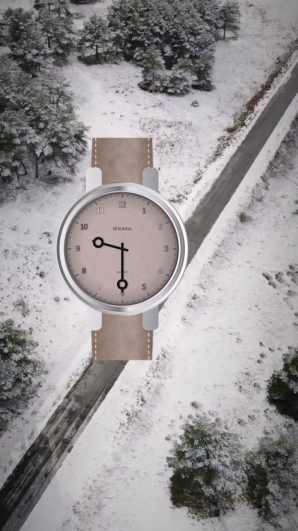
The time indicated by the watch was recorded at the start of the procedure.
9:30
